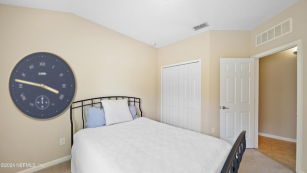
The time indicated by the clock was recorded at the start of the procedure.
3:47
